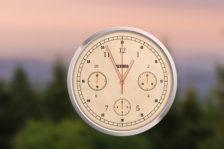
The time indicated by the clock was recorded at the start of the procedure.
12:56
